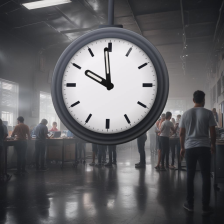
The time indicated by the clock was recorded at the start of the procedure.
9:59
